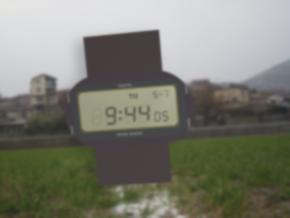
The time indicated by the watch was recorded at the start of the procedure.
9:44
